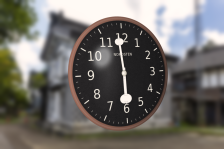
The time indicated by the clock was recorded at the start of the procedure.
5:59
